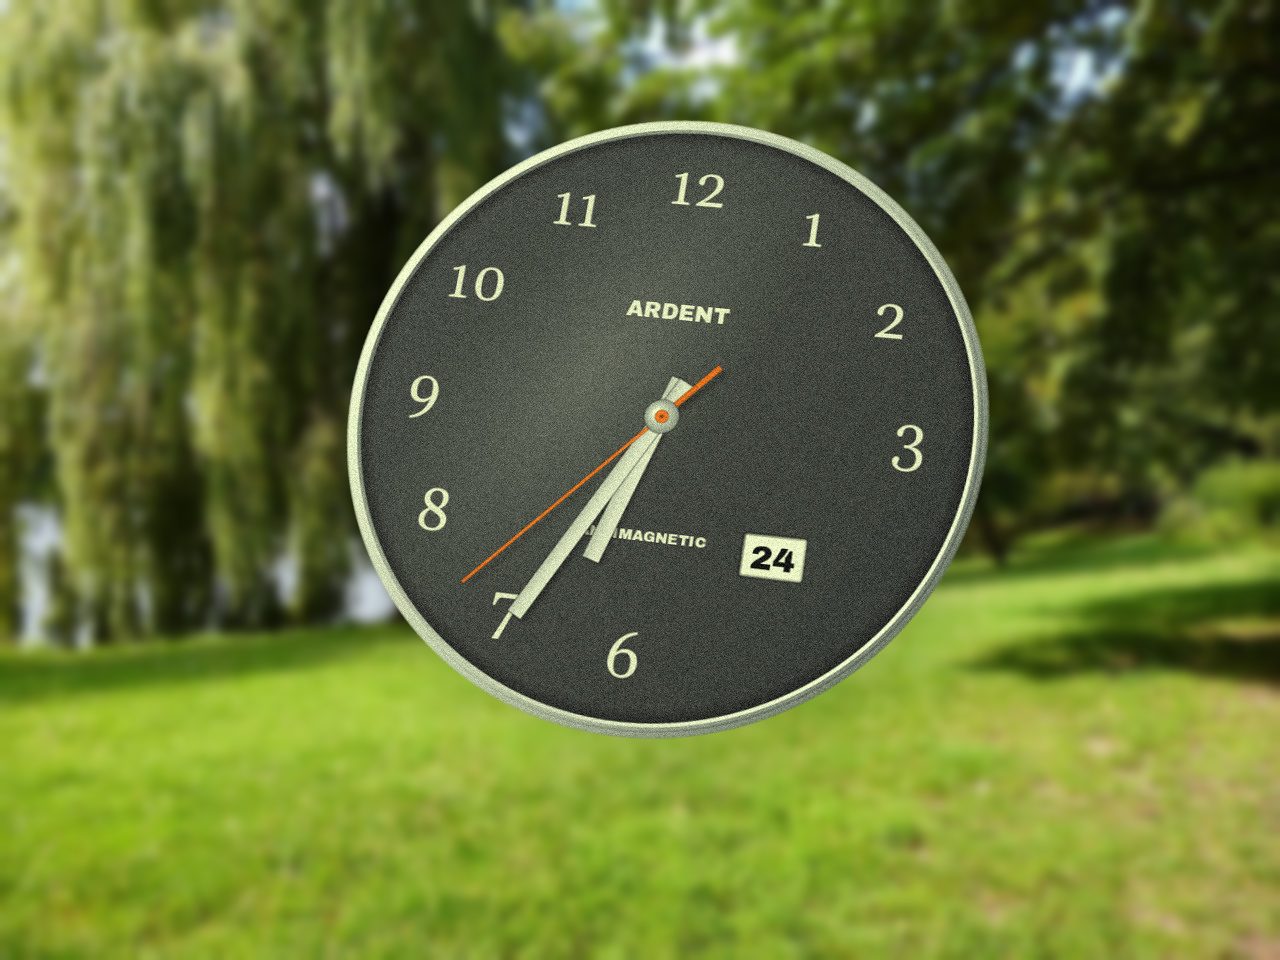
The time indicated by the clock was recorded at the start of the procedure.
6:34:37
